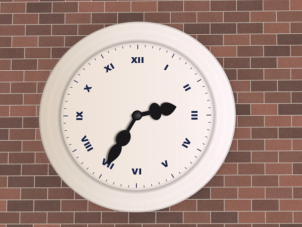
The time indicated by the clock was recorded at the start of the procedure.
2:35
